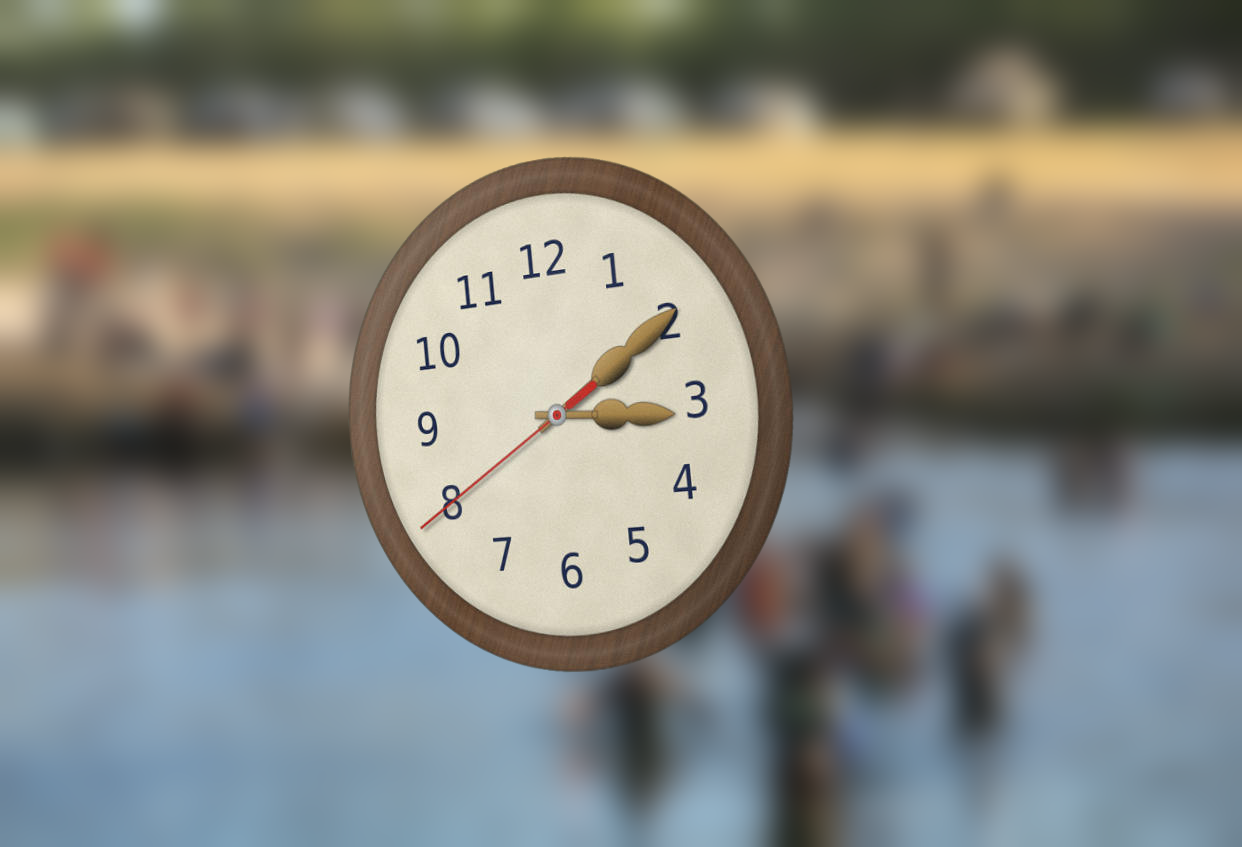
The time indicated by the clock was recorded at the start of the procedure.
3:09:40
